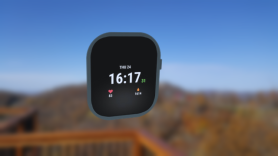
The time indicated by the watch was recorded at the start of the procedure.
16:17
